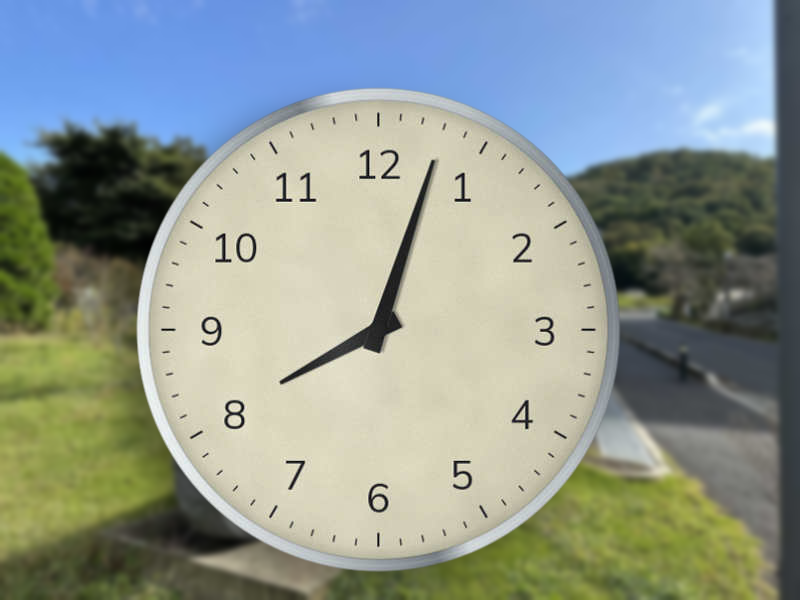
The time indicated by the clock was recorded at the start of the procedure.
8:03
